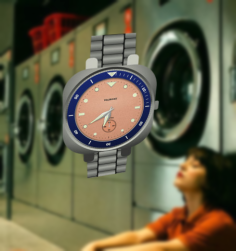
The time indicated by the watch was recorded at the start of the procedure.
6:40
